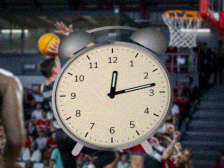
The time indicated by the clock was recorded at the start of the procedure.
12:13
